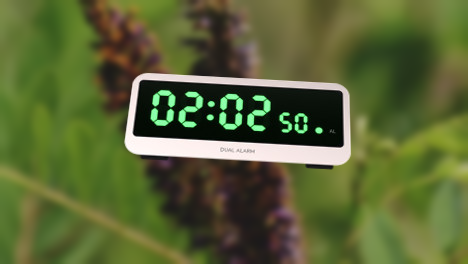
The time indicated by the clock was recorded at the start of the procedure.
2:02:50
